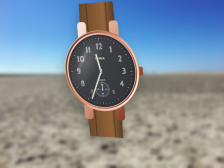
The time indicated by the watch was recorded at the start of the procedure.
11:34
